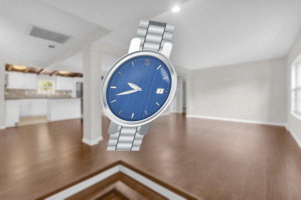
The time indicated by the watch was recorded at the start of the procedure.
9:42
